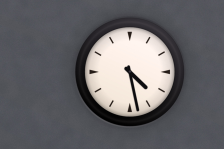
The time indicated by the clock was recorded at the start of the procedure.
4:28
